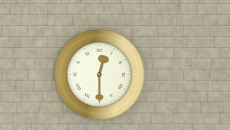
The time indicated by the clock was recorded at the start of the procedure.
12:30
